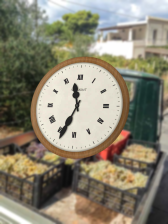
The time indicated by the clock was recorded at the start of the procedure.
11:34
